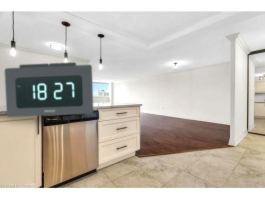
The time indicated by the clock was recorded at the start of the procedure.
18:27
